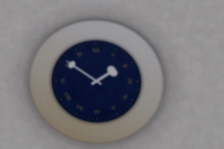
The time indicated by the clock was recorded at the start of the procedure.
1:51
